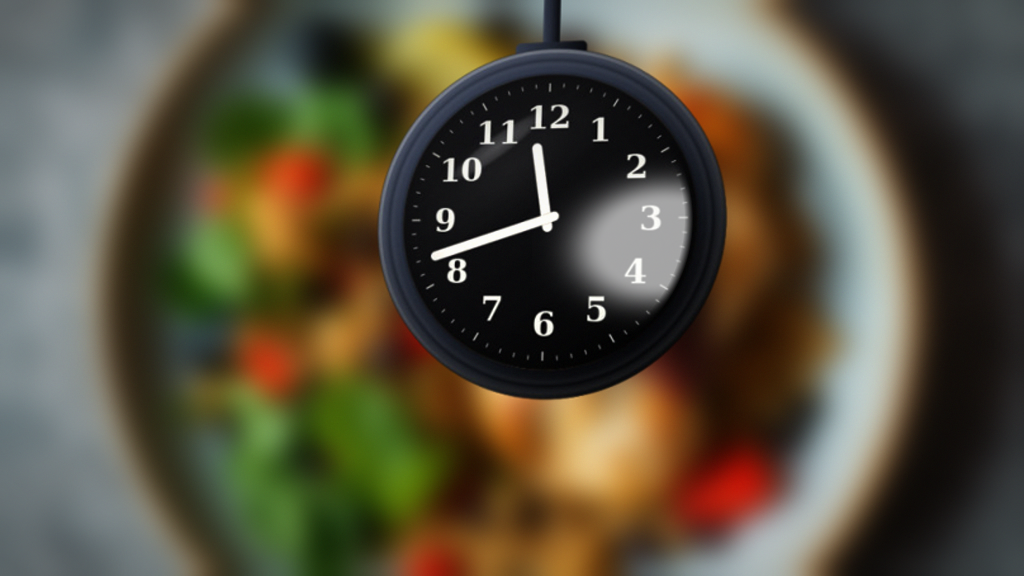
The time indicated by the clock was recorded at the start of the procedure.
11:42
